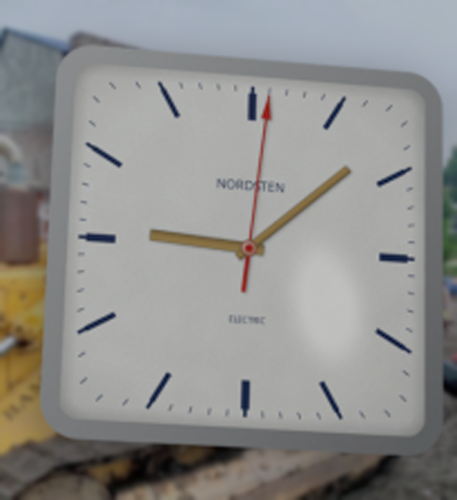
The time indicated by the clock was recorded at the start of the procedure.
9:08:01
